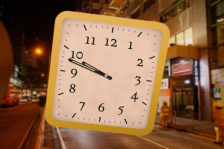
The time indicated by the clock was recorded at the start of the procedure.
9:48
